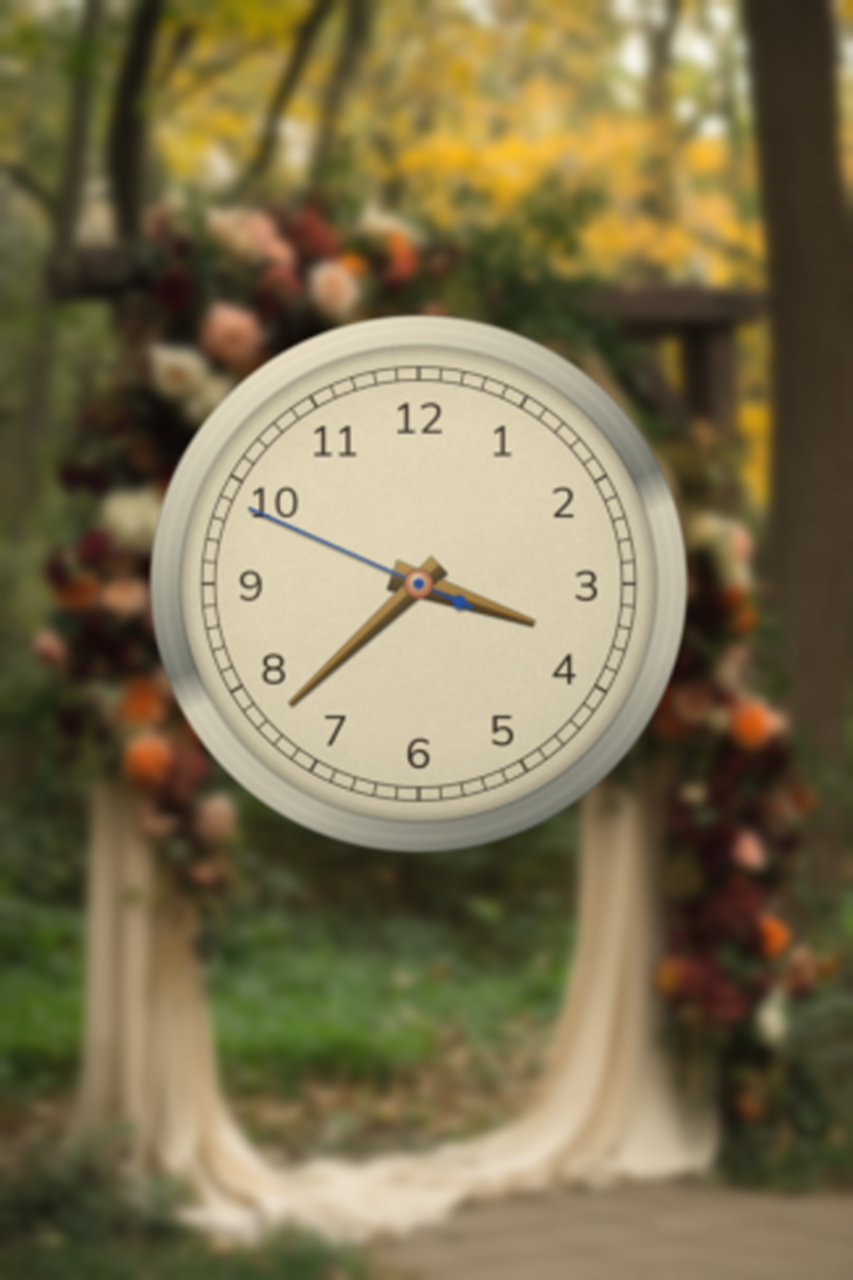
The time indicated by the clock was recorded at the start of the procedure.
3:37:49
